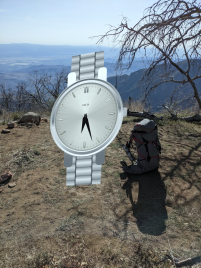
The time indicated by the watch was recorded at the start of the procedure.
6:27
